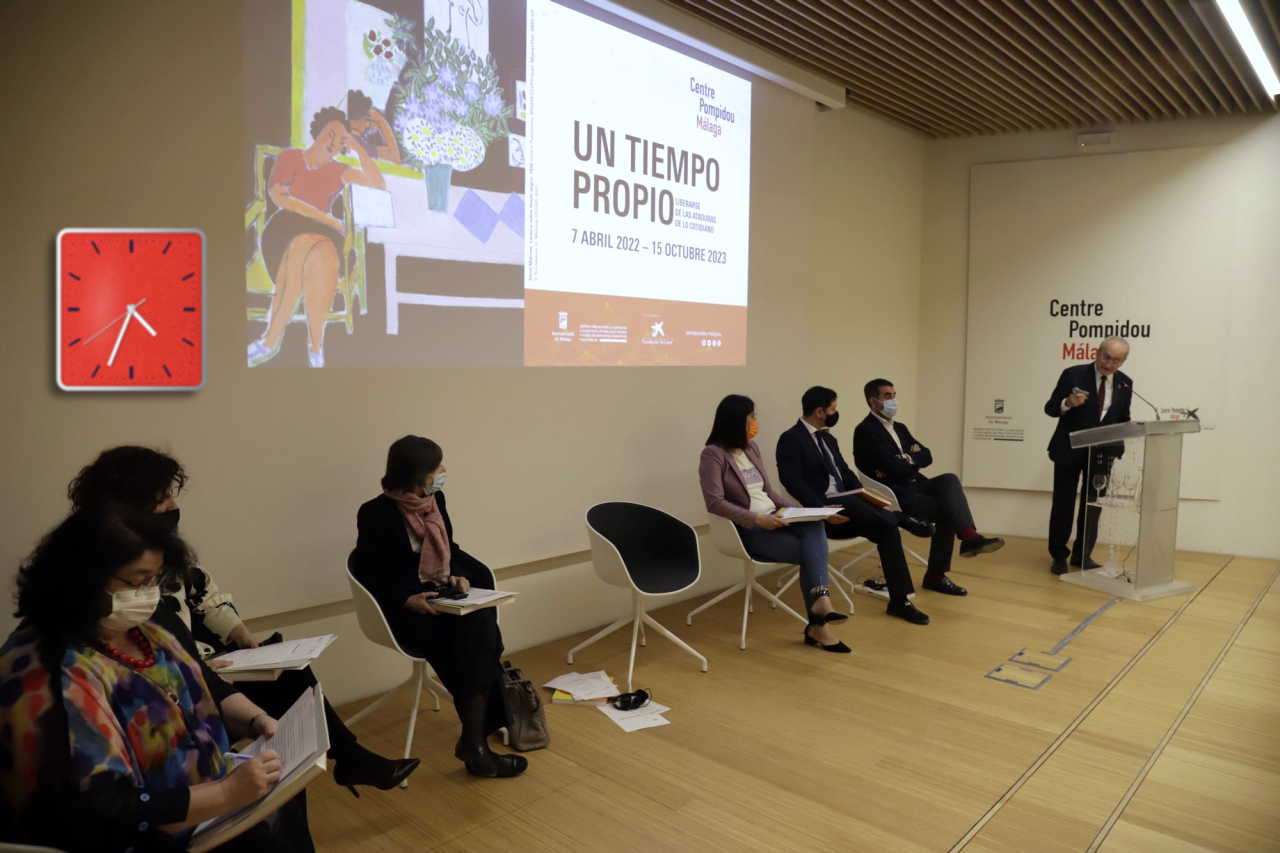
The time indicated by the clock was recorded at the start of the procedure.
4:33:39
